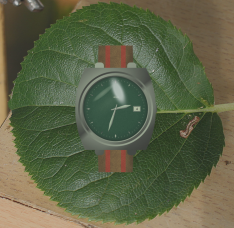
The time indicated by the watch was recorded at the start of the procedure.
2:33
